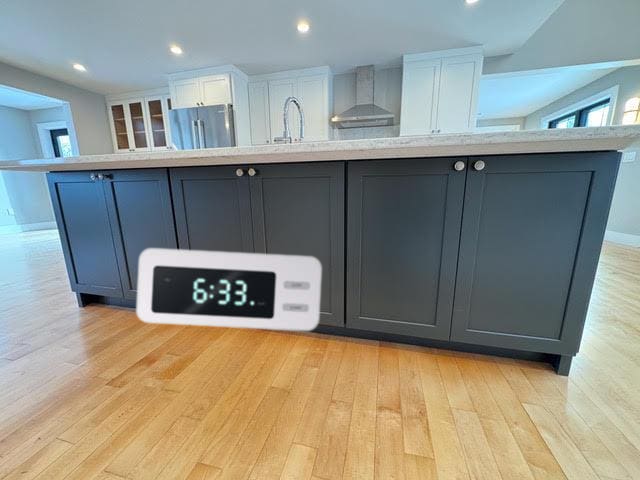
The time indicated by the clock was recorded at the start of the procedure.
6:33
